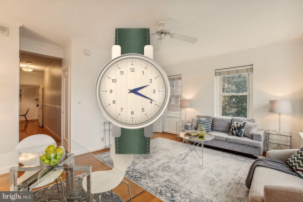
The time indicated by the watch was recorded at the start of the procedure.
2:19
